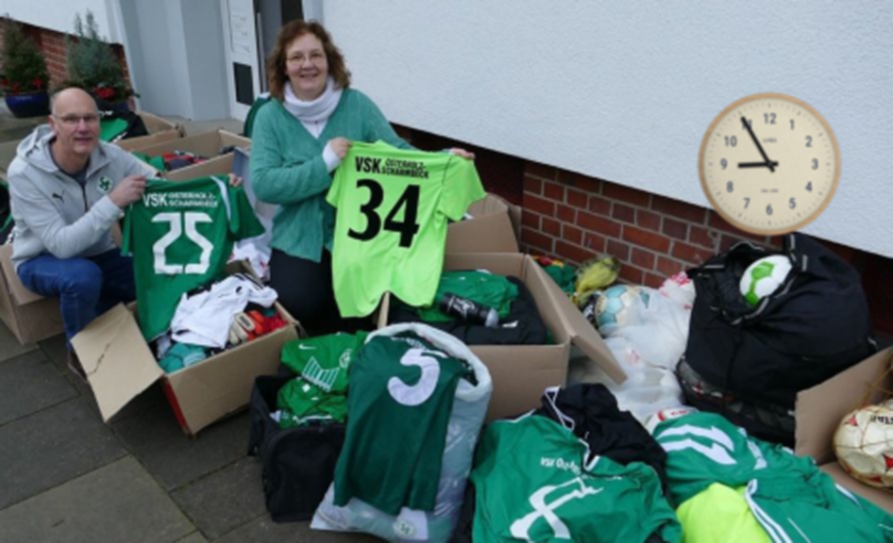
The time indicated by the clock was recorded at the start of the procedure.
8:55
